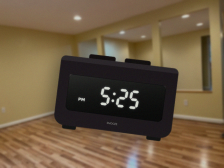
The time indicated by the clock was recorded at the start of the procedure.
5:25
